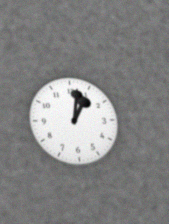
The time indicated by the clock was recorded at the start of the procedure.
1:02
